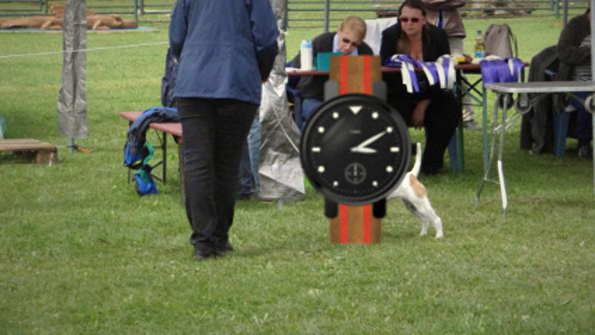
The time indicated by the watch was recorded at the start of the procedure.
3:10
